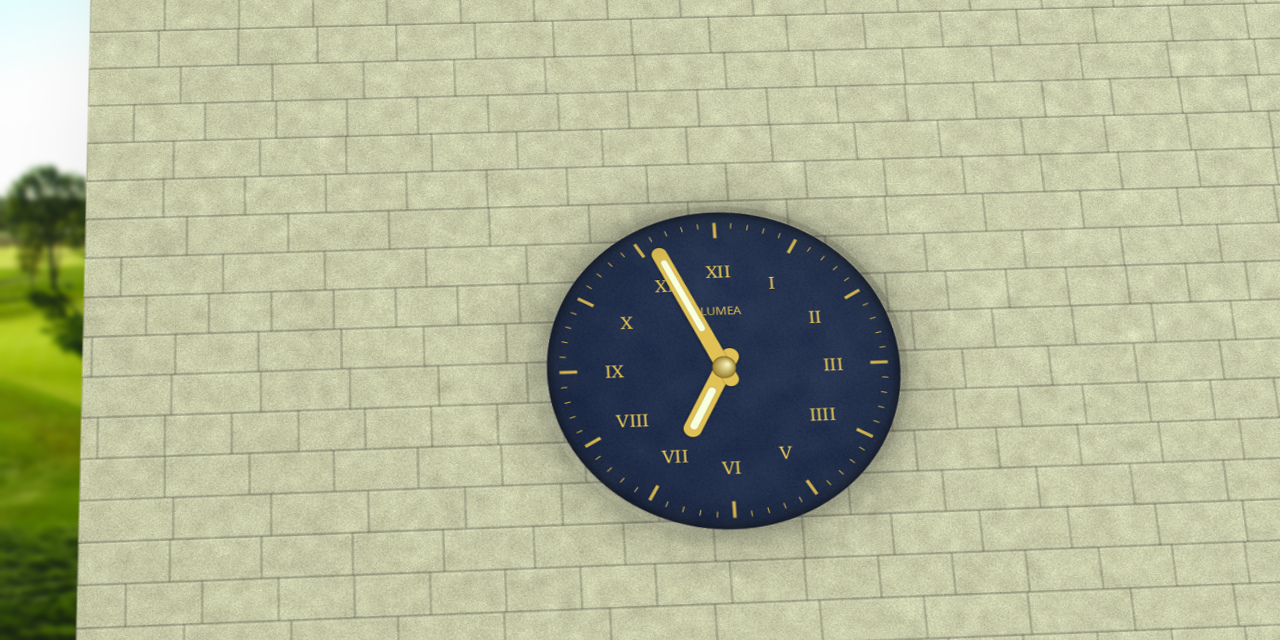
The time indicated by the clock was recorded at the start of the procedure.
6:56
